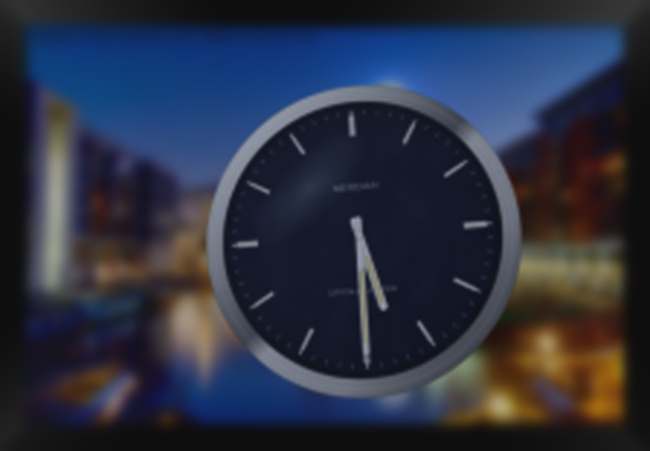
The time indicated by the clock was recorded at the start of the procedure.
5:30
